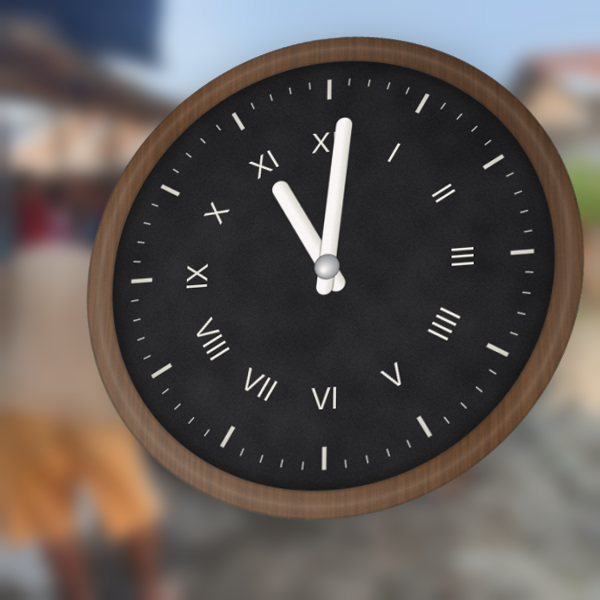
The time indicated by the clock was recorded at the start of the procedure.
11:01
